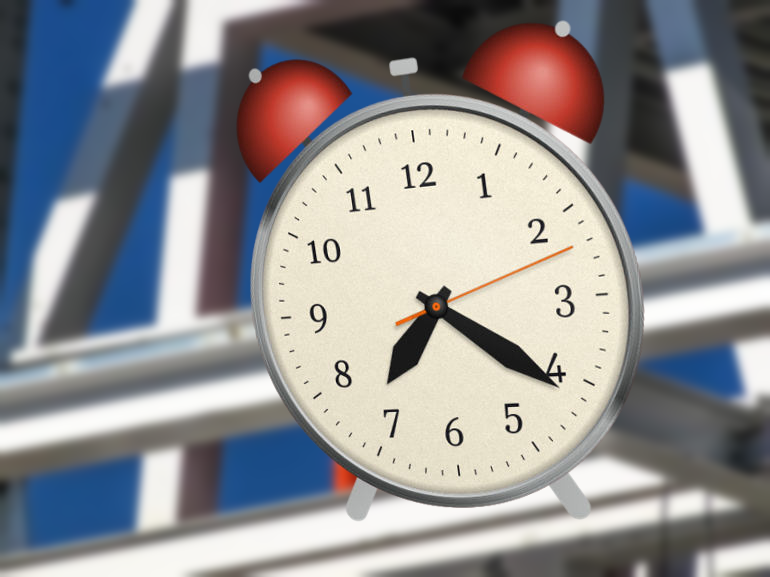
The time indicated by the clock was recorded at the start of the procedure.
7:21:12
